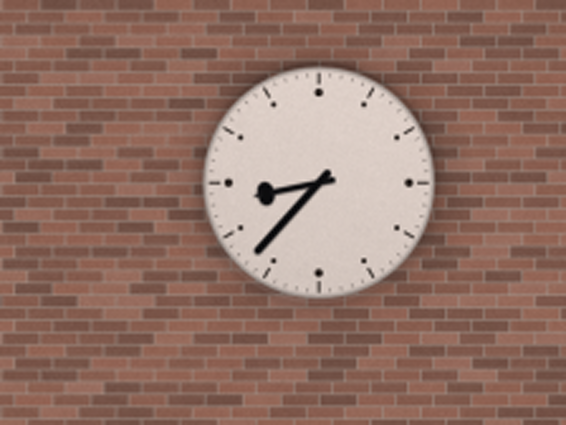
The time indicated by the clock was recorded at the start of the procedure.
8:37
